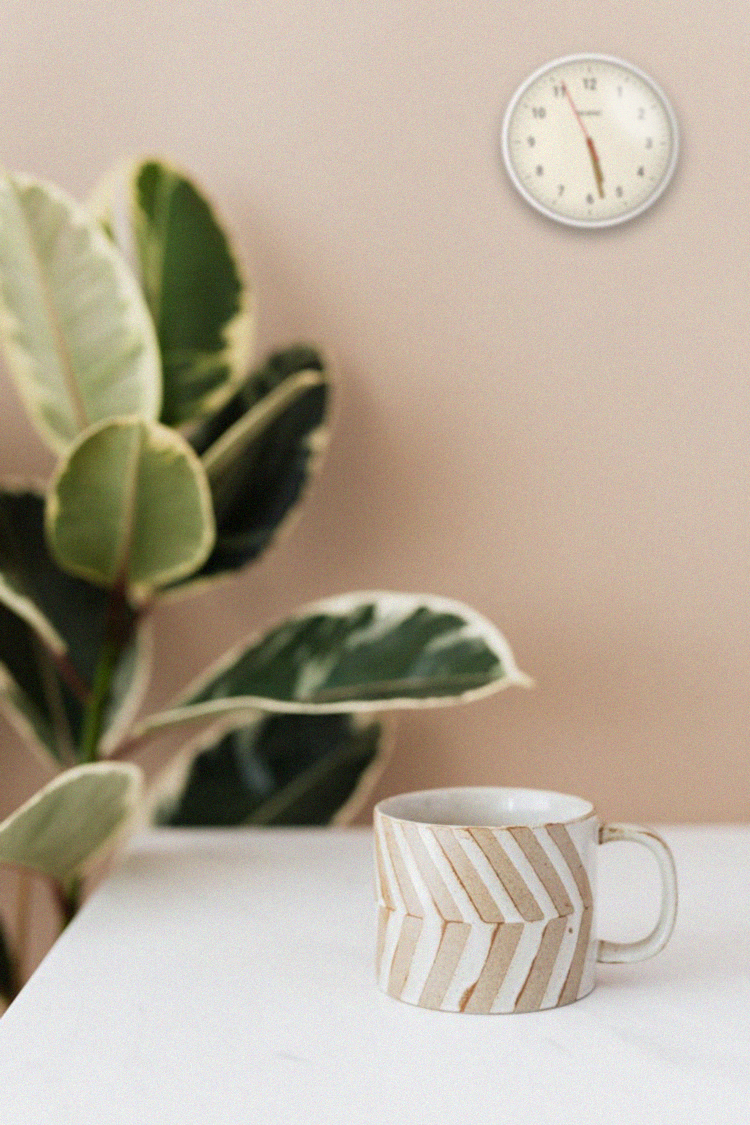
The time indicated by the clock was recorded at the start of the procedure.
5:27:56
